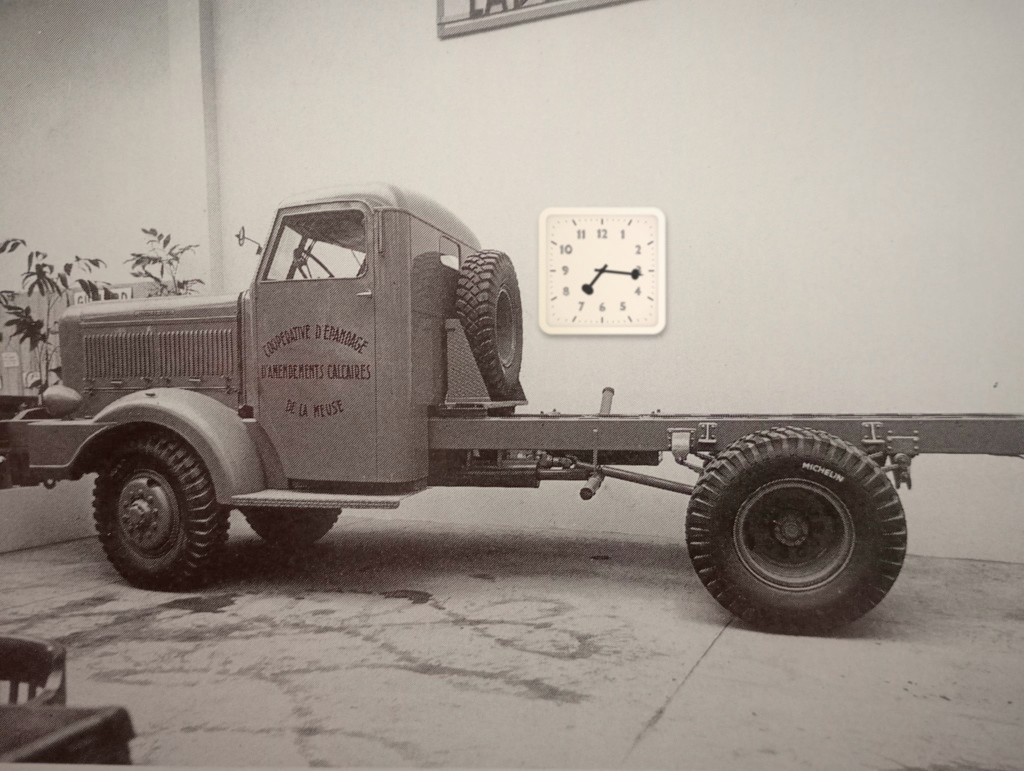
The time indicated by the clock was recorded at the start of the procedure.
7:16
